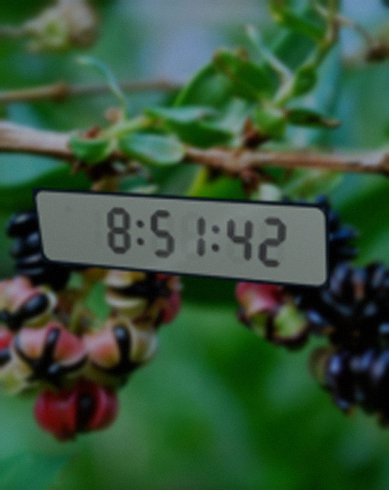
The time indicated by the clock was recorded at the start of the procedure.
8:51:42
